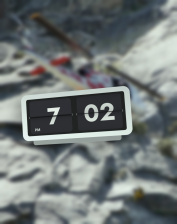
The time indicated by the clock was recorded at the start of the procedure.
7:02
